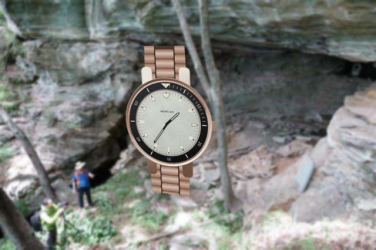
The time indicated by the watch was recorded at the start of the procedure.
1:36
